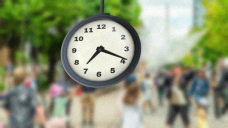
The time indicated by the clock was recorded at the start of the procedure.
7:19
